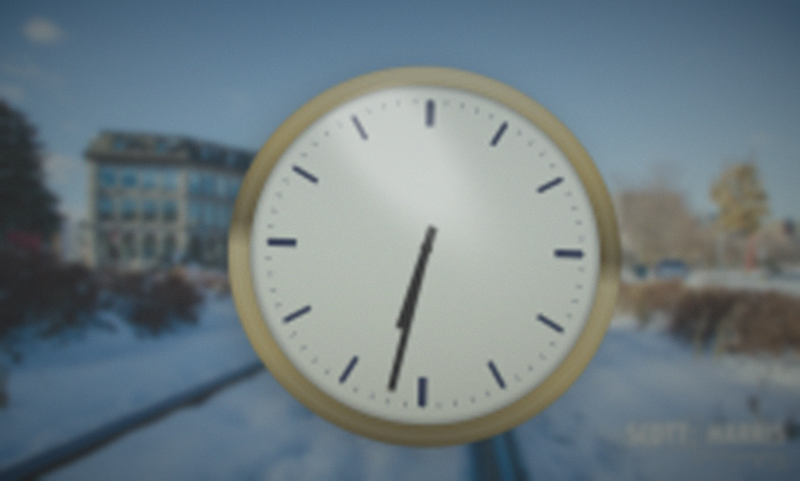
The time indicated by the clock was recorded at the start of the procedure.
6:32
